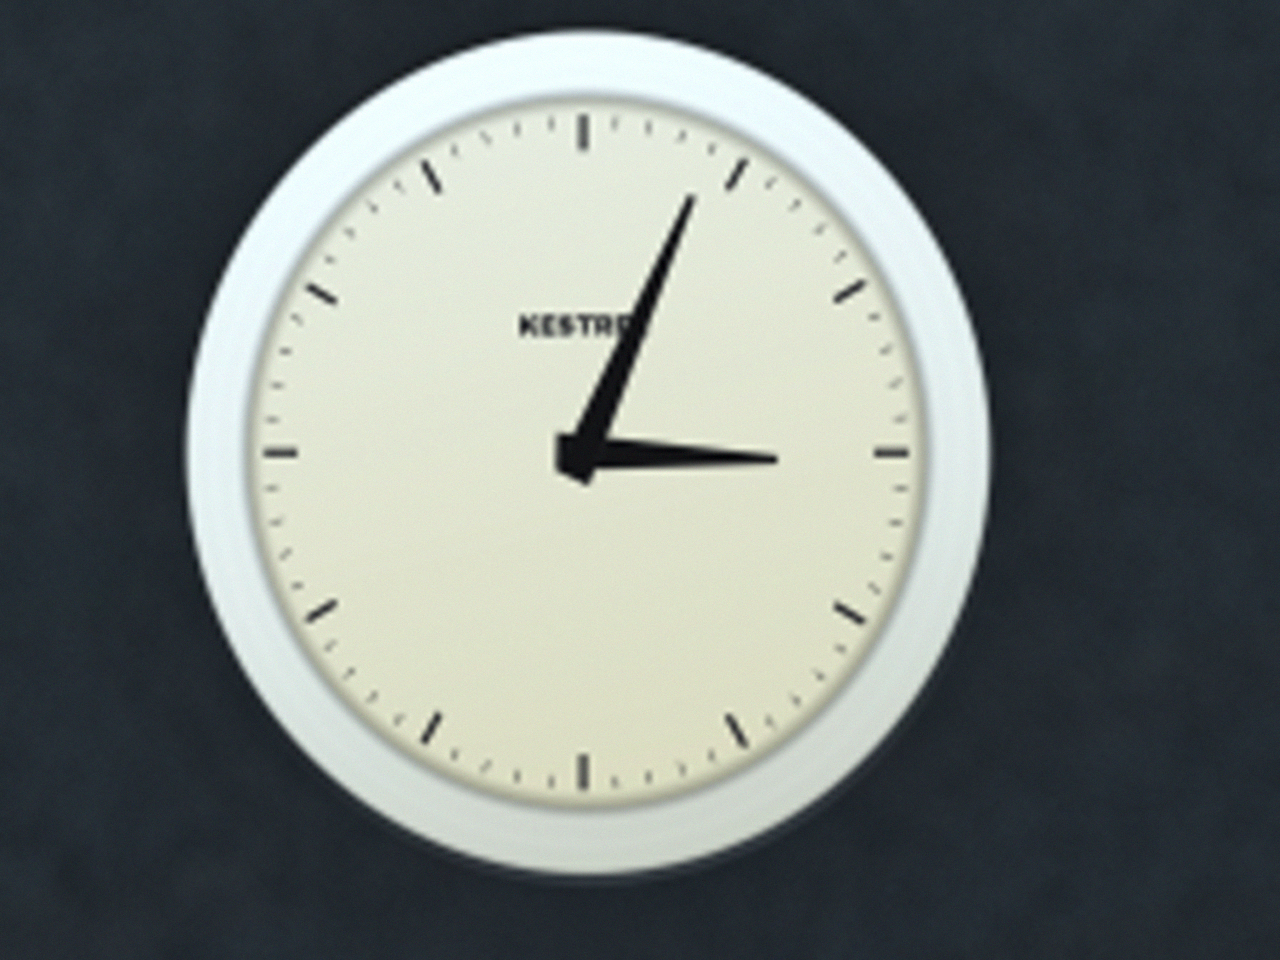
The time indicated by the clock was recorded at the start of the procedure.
3:04
